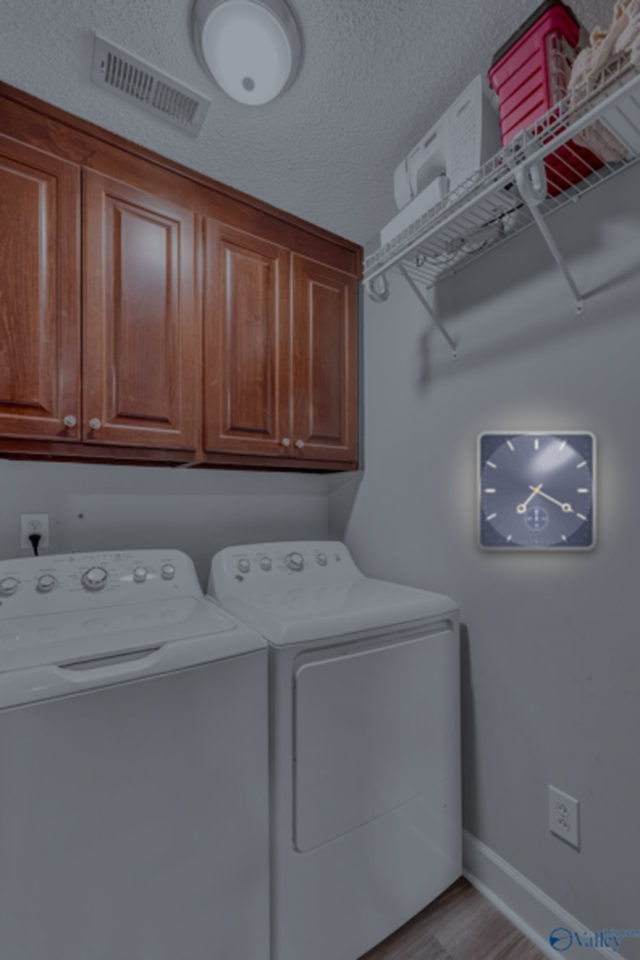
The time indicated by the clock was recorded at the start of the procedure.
7:20
